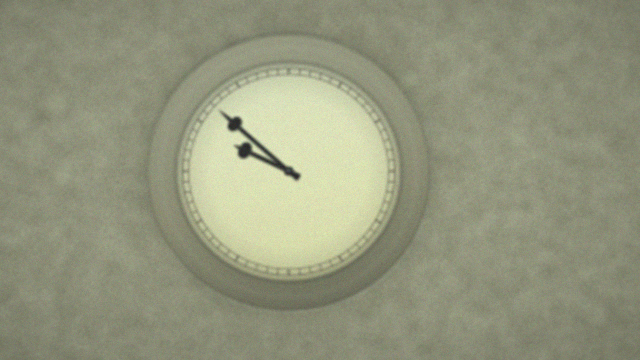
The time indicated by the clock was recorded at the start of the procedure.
9:52
